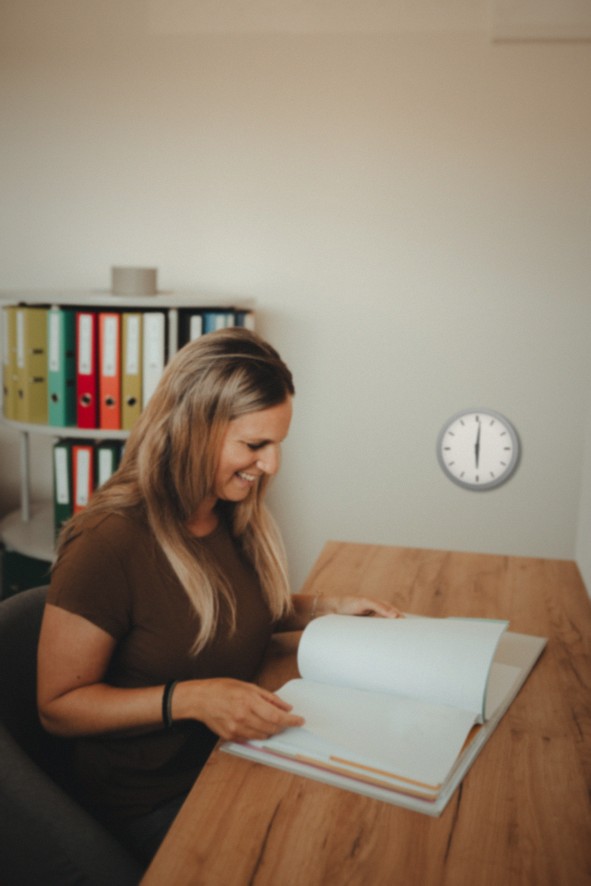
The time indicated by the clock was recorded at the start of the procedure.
6:01
